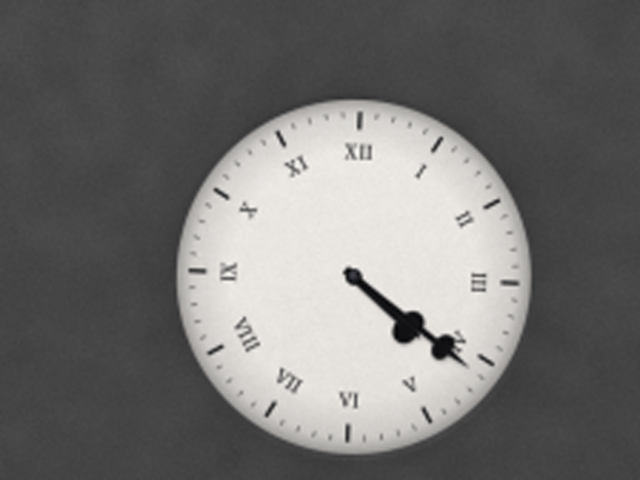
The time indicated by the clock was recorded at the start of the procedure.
4:21
